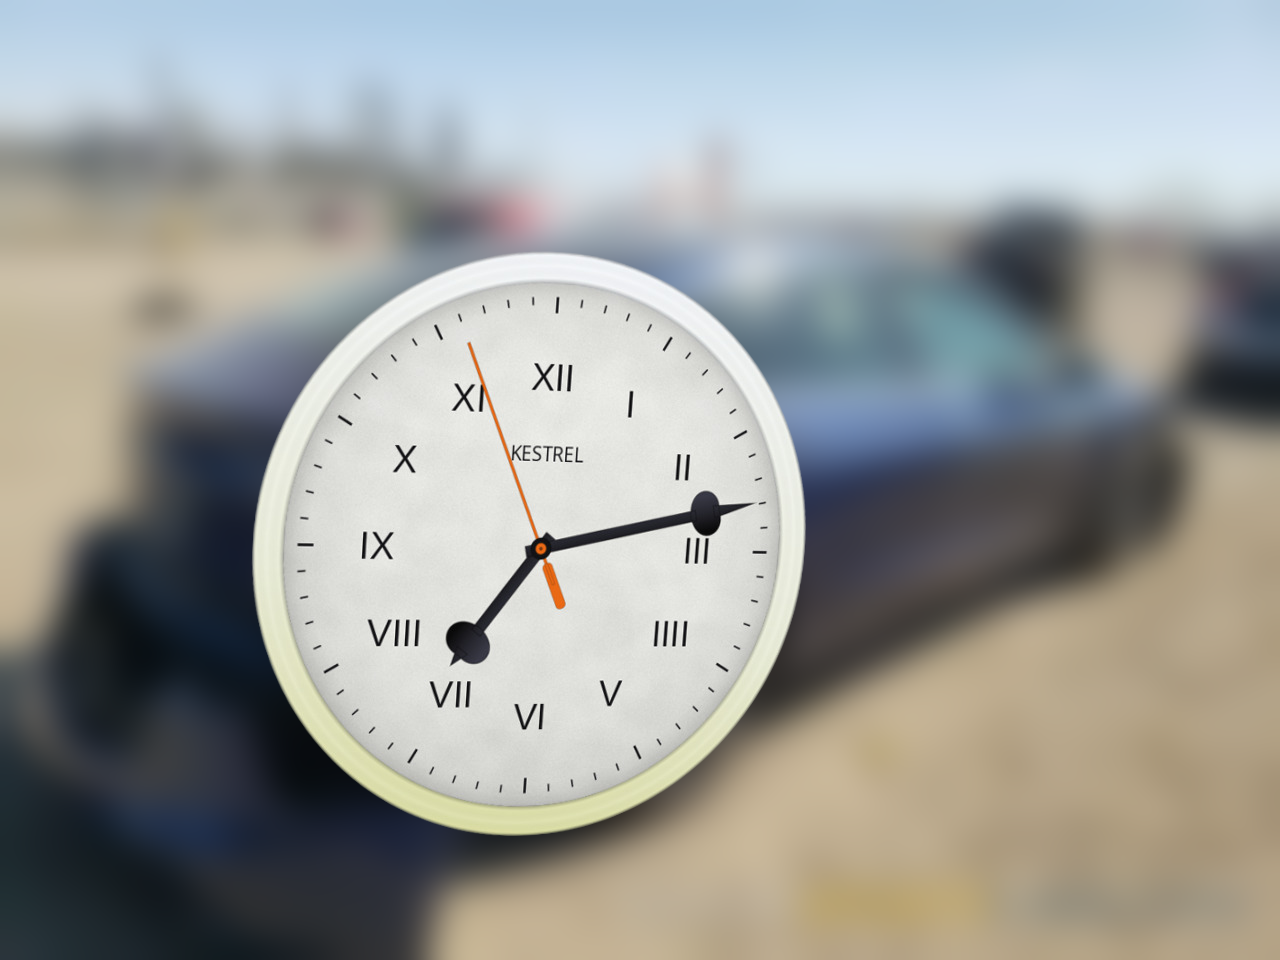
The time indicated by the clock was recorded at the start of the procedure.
7:12:56
